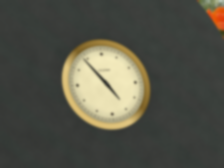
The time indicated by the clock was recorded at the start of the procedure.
4:54
